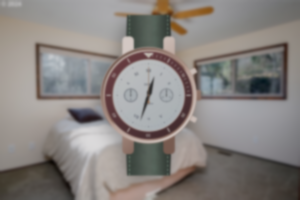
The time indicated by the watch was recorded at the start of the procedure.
12:33
